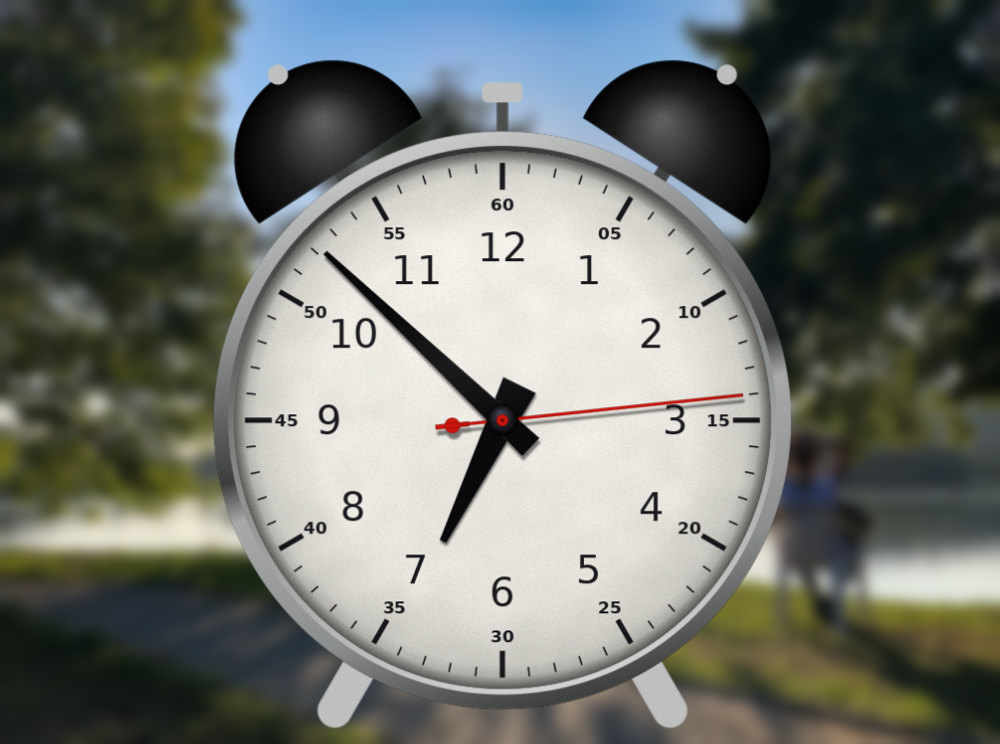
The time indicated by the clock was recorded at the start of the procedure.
6:52:14
